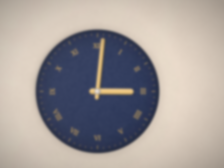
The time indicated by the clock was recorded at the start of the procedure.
3:01
